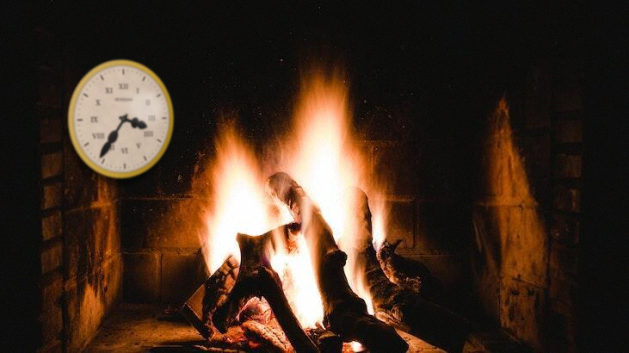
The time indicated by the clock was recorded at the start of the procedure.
3:36
